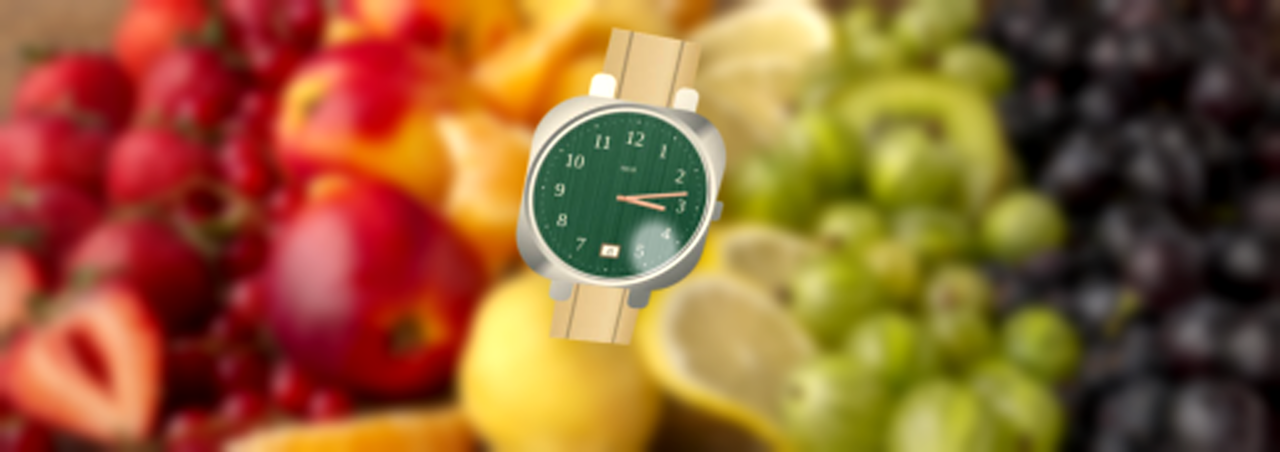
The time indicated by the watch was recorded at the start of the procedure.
3:13
